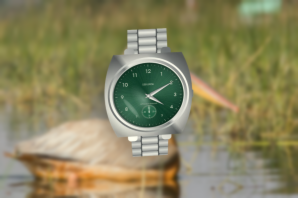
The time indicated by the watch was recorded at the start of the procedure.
4:10
